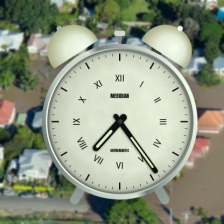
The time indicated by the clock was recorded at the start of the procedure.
7:24
